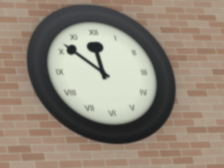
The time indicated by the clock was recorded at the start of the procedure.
11:52
